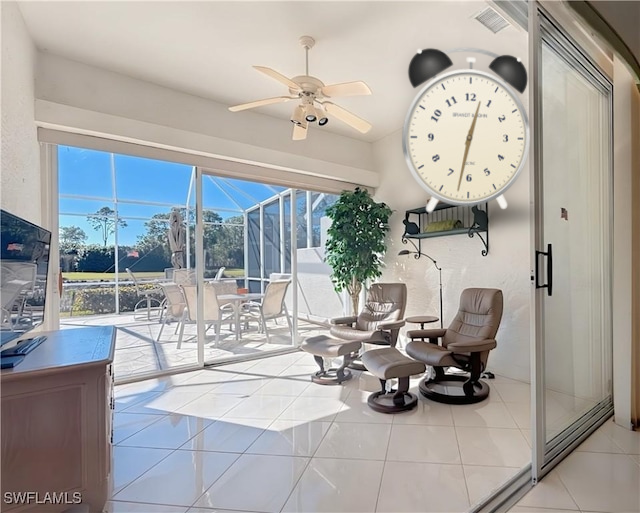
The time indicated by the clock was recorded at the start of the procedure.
12:32
